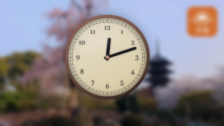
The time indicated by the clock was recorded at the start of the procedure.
12:12
